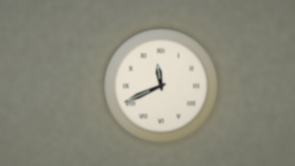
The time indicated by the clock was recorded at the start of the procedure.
11:41
